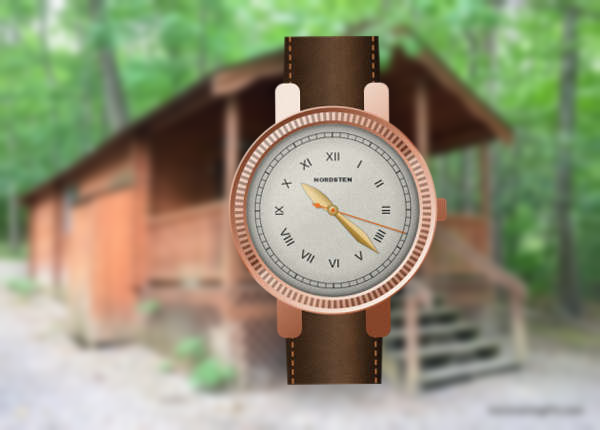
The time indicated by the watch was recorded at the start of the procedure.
10:22:18
